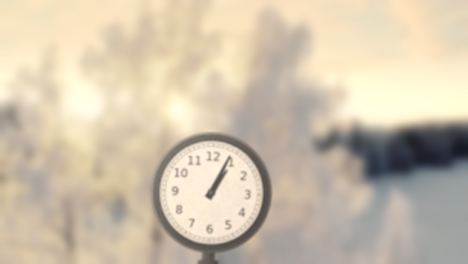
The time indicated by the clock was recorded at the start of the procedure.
1:04
